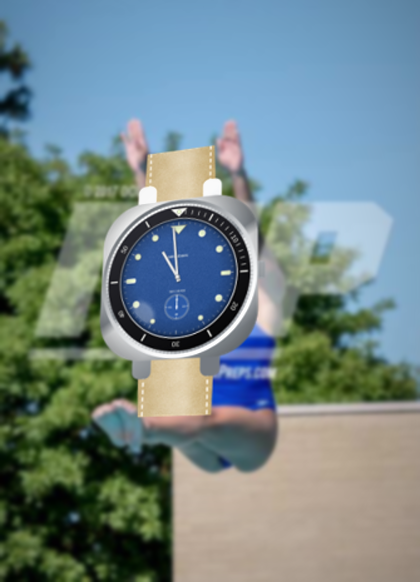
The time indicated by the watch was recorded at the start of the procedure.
10:59
